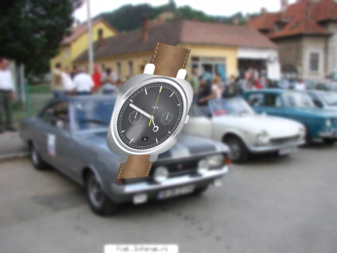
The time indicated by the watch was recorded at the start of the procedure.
4:49
